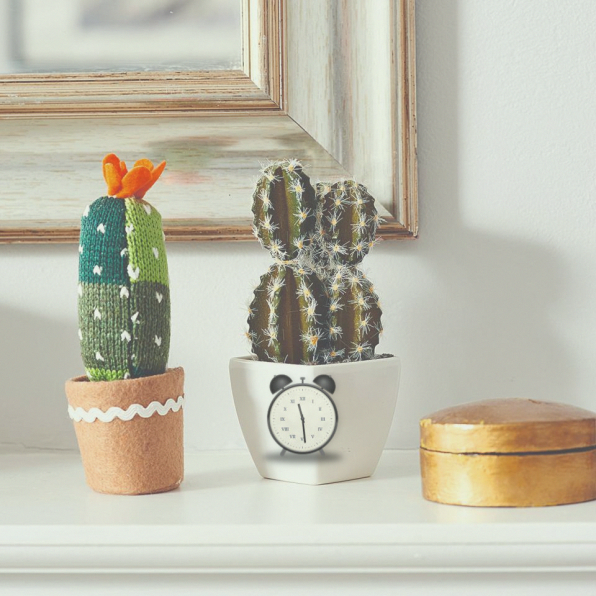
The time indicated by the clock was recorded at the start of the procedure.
11:29
